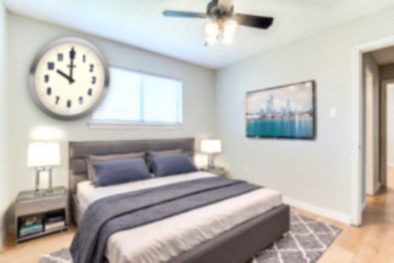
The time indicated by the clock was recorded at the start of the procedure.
10:00
